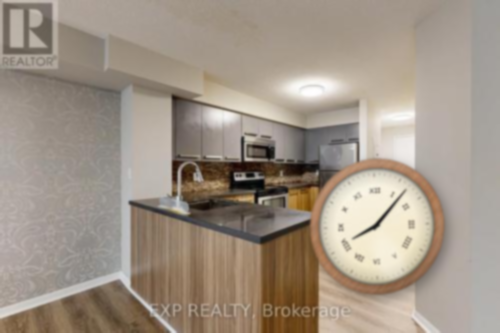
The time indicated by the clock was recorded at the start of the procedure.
8:07
